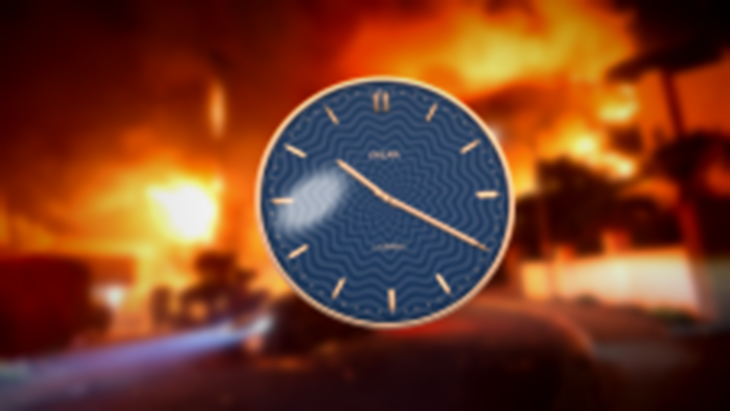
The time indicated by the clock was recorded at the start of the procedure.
10:20
